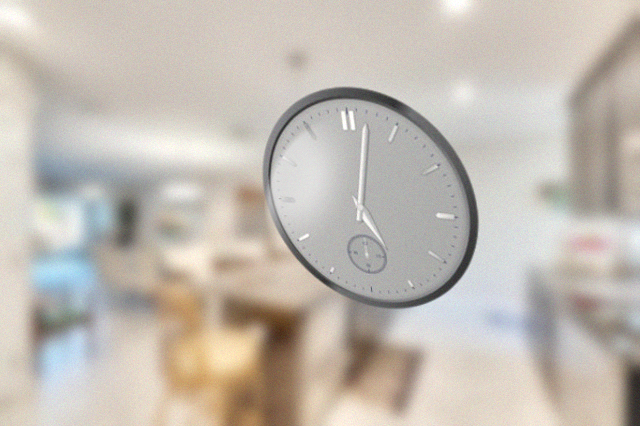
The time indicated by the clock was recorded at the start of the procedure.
5:02
